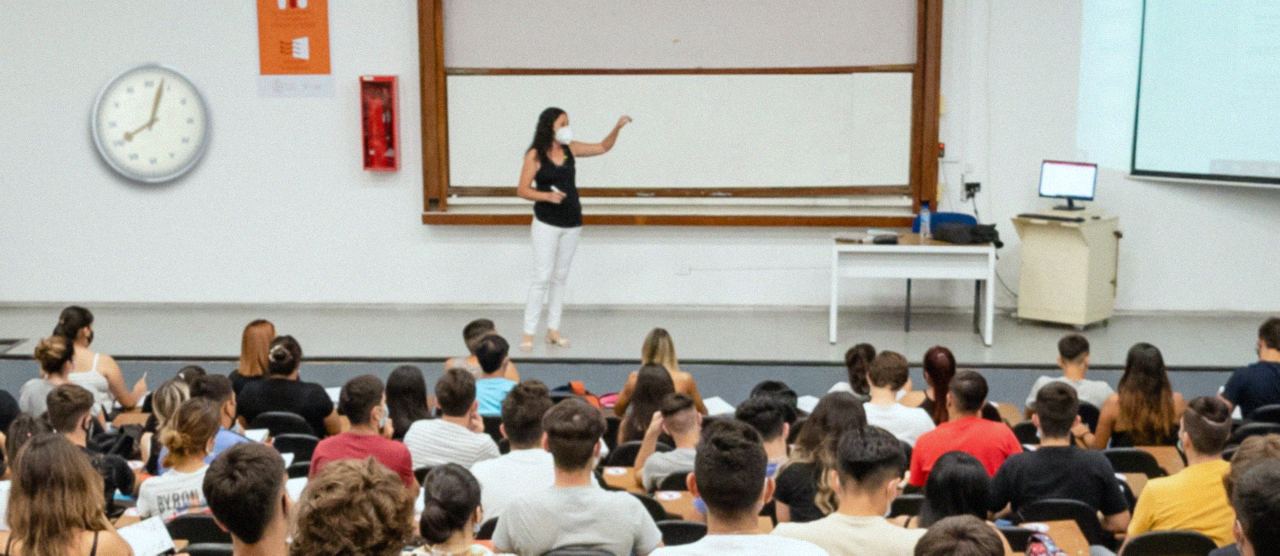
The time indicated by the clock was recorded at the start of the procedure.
8:03
